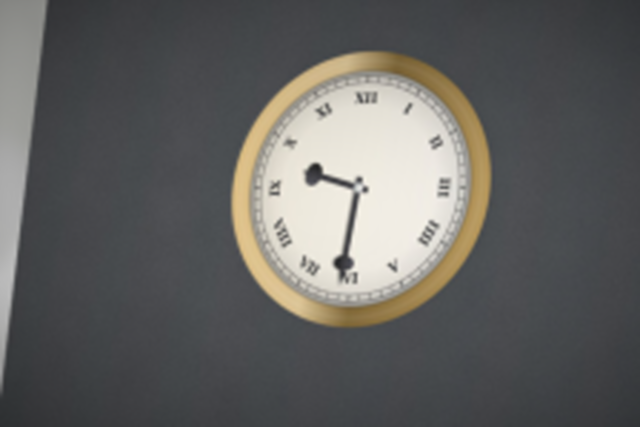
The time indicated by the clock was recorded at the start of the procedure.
9:31
